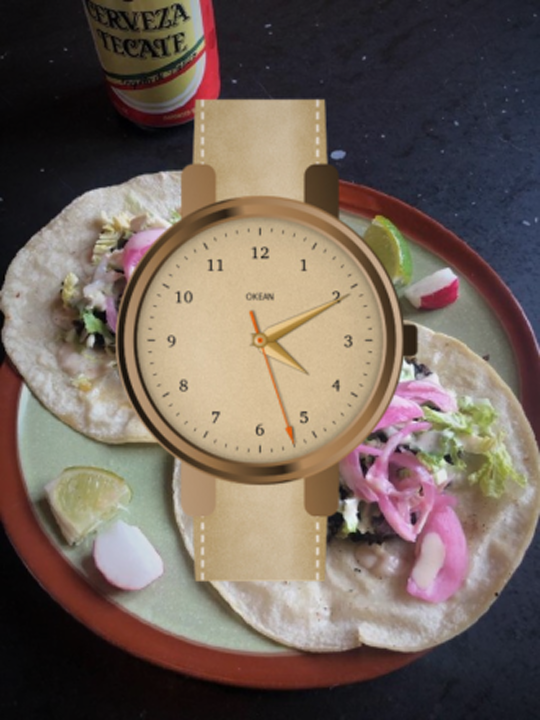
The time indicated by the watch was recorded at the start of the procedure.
4:10:27
